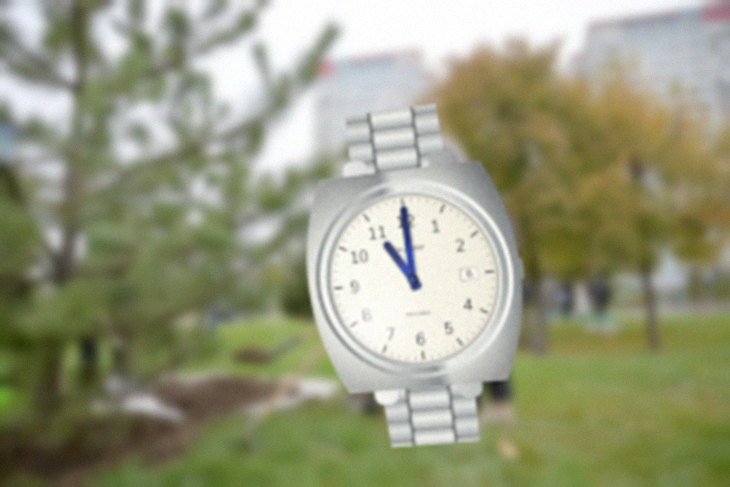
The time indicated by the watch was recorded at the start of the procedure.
11:00
